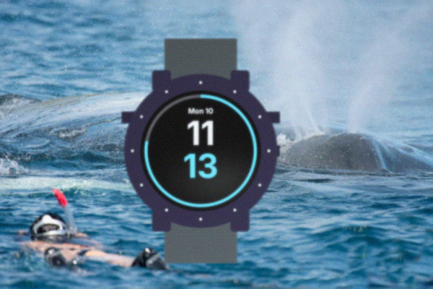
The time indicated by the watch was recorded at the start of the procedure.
11:13
